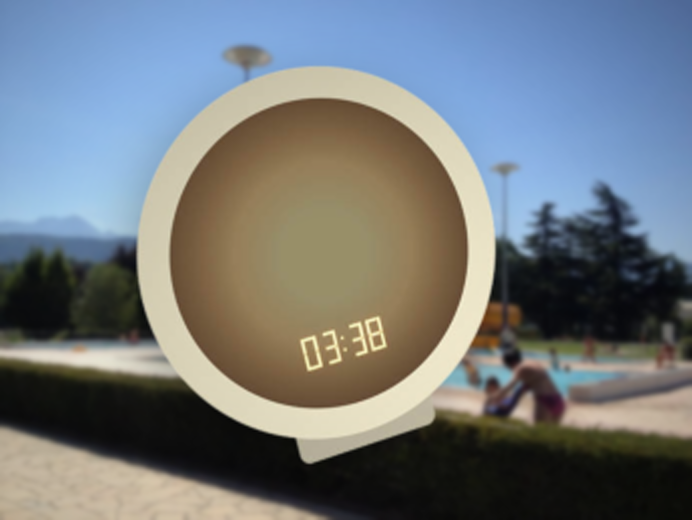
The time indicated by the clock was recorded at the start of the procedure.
3:38
